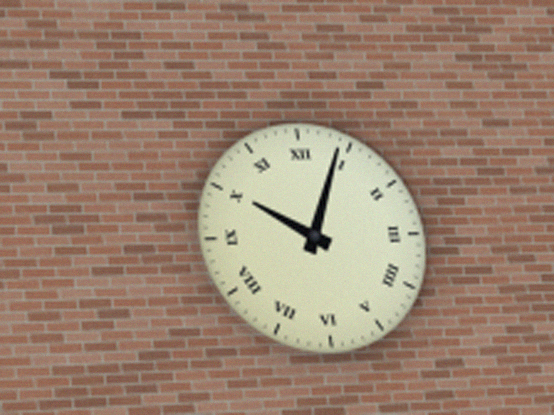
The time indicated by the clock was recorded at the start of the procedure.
10:04
